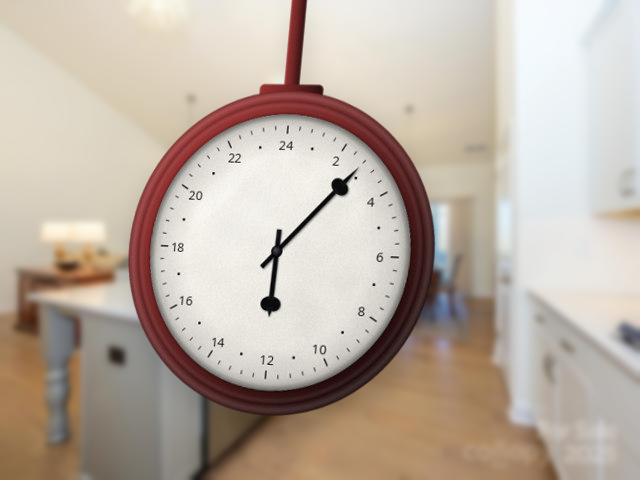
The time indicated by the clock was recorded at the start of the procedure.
12:07
